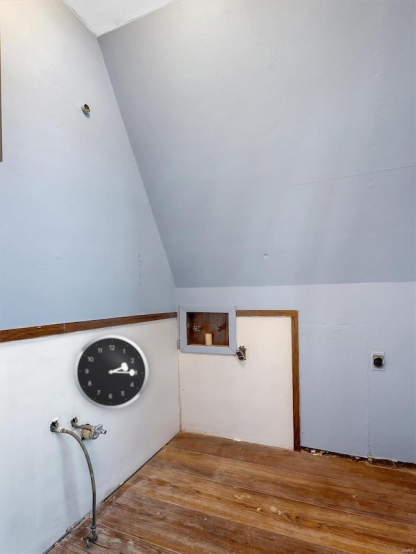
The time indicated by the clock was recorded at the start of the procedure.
2:15
